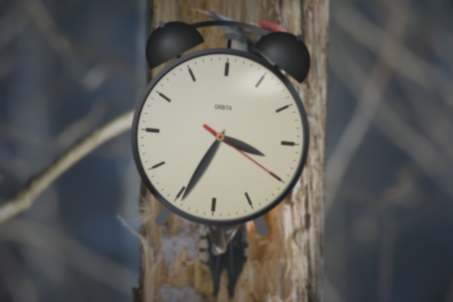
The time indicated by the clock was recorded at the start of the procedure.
3:34:20
